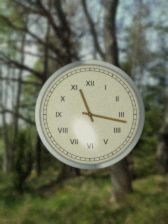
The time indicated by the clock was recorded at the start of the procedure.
11:17
